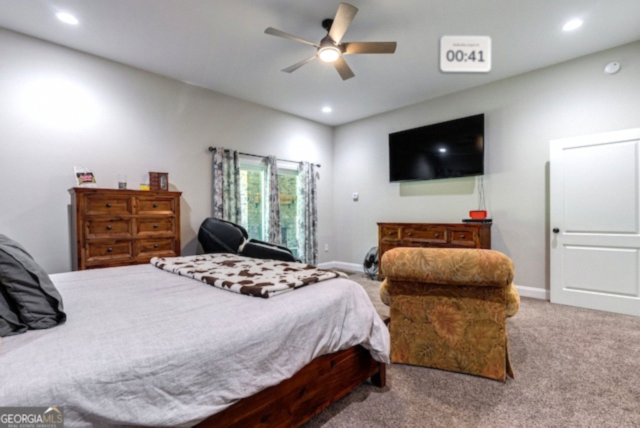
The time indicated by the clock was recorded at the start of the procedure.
0:41
